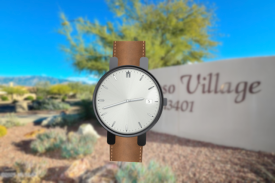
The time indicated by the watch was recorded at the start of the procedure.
2:42
